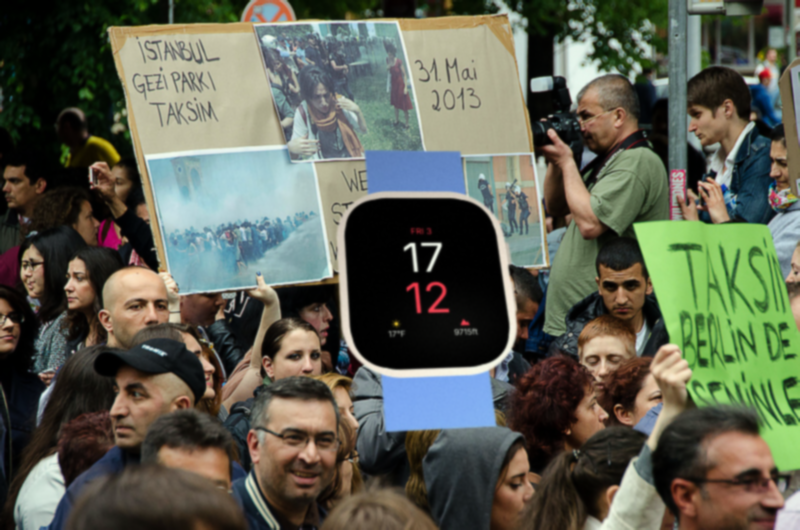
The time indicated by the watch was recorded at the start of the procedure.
17:12
